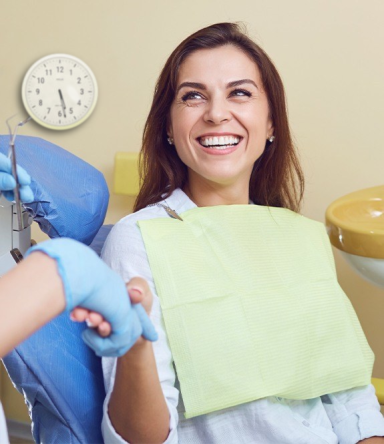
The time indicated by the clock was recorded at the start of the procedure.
5:28
